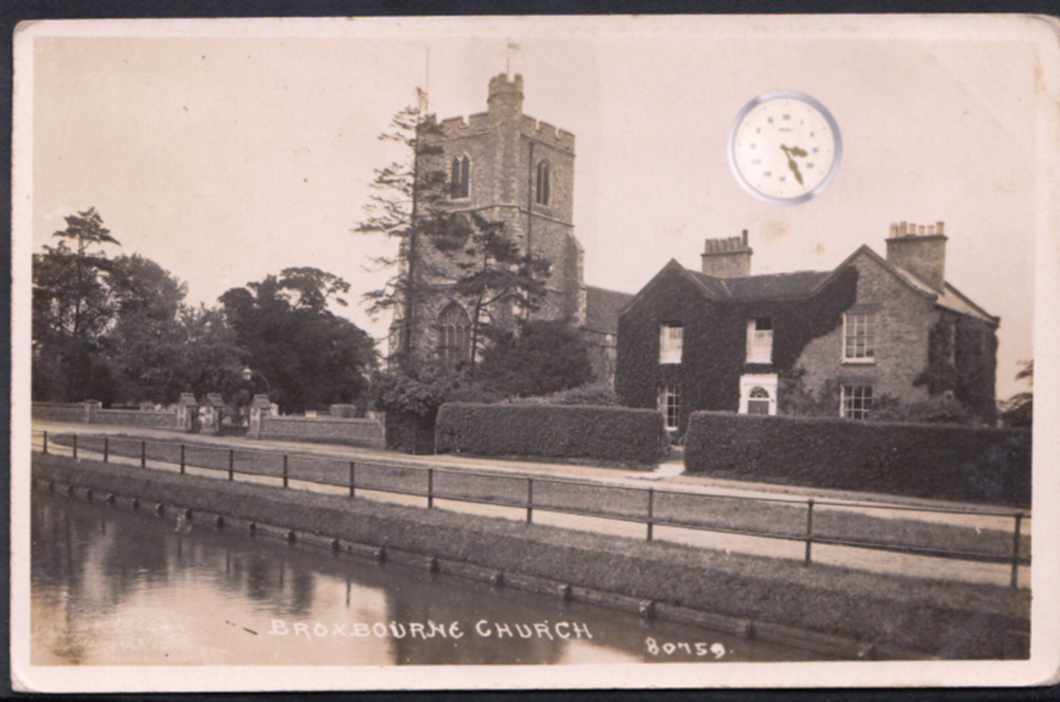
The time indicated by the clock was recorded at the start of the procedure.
3:25
